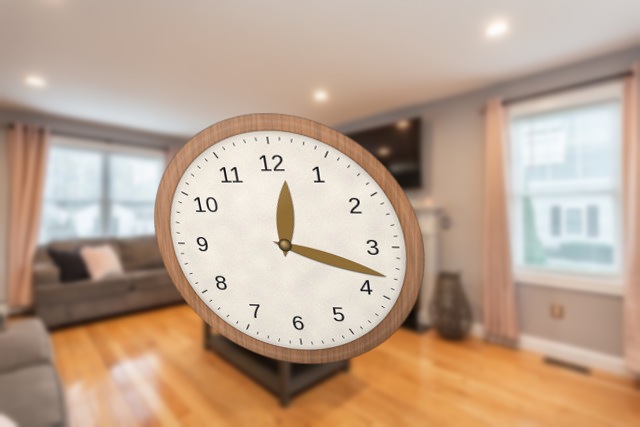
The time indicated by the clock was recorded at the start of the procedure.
12:18
